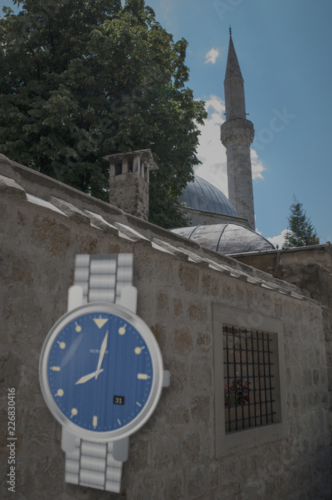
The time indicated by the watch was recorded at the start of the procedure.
8:02
